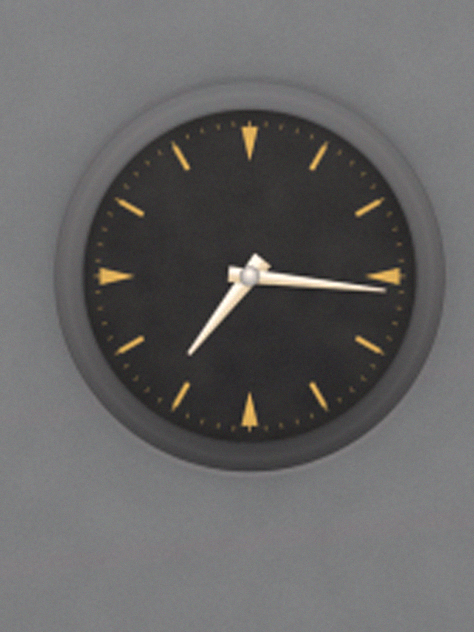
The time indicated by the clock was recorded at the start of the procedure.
7:16
